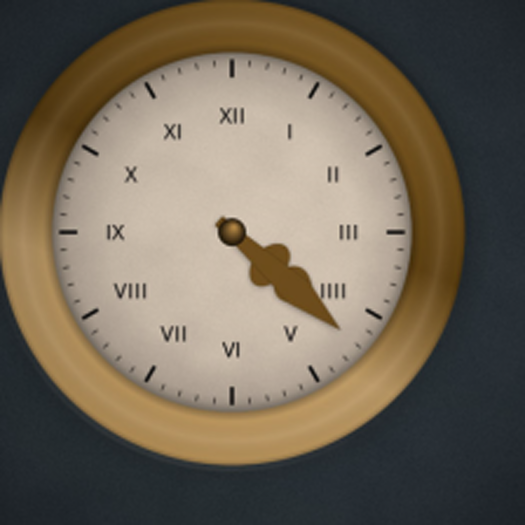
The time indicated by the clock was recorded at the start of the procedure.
4:22
